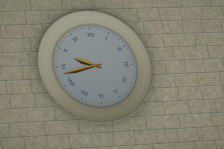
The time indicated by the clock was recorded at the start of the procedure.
9:43
